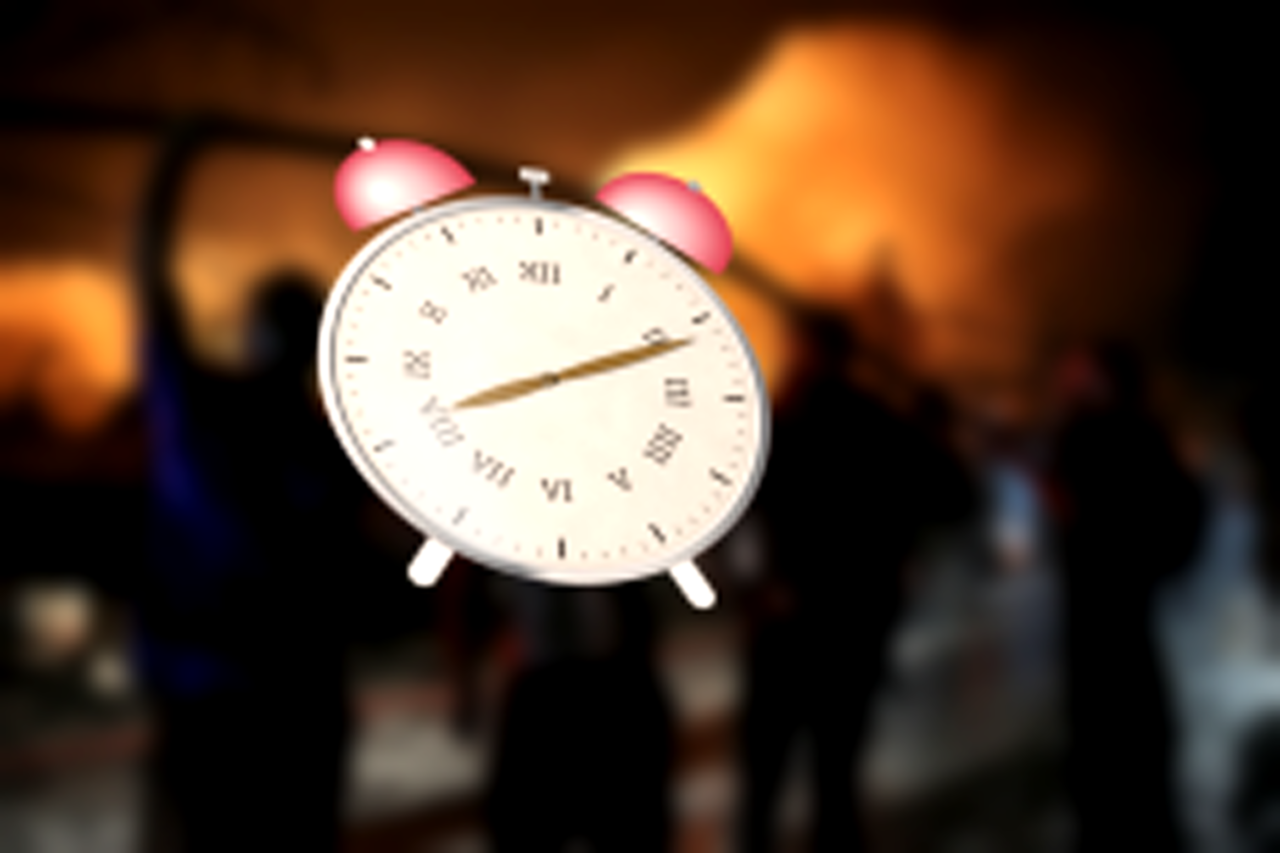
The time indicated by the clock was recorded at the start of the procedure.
8:11
